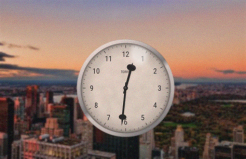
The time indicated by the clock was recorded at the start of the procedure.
12:31
